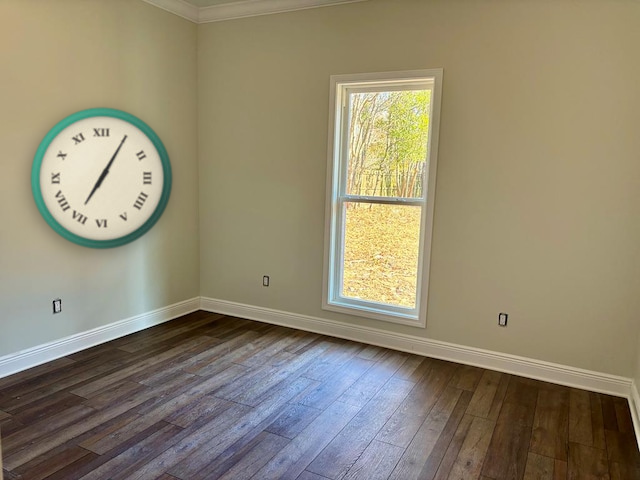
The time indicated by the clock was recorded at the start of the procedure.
7:05
